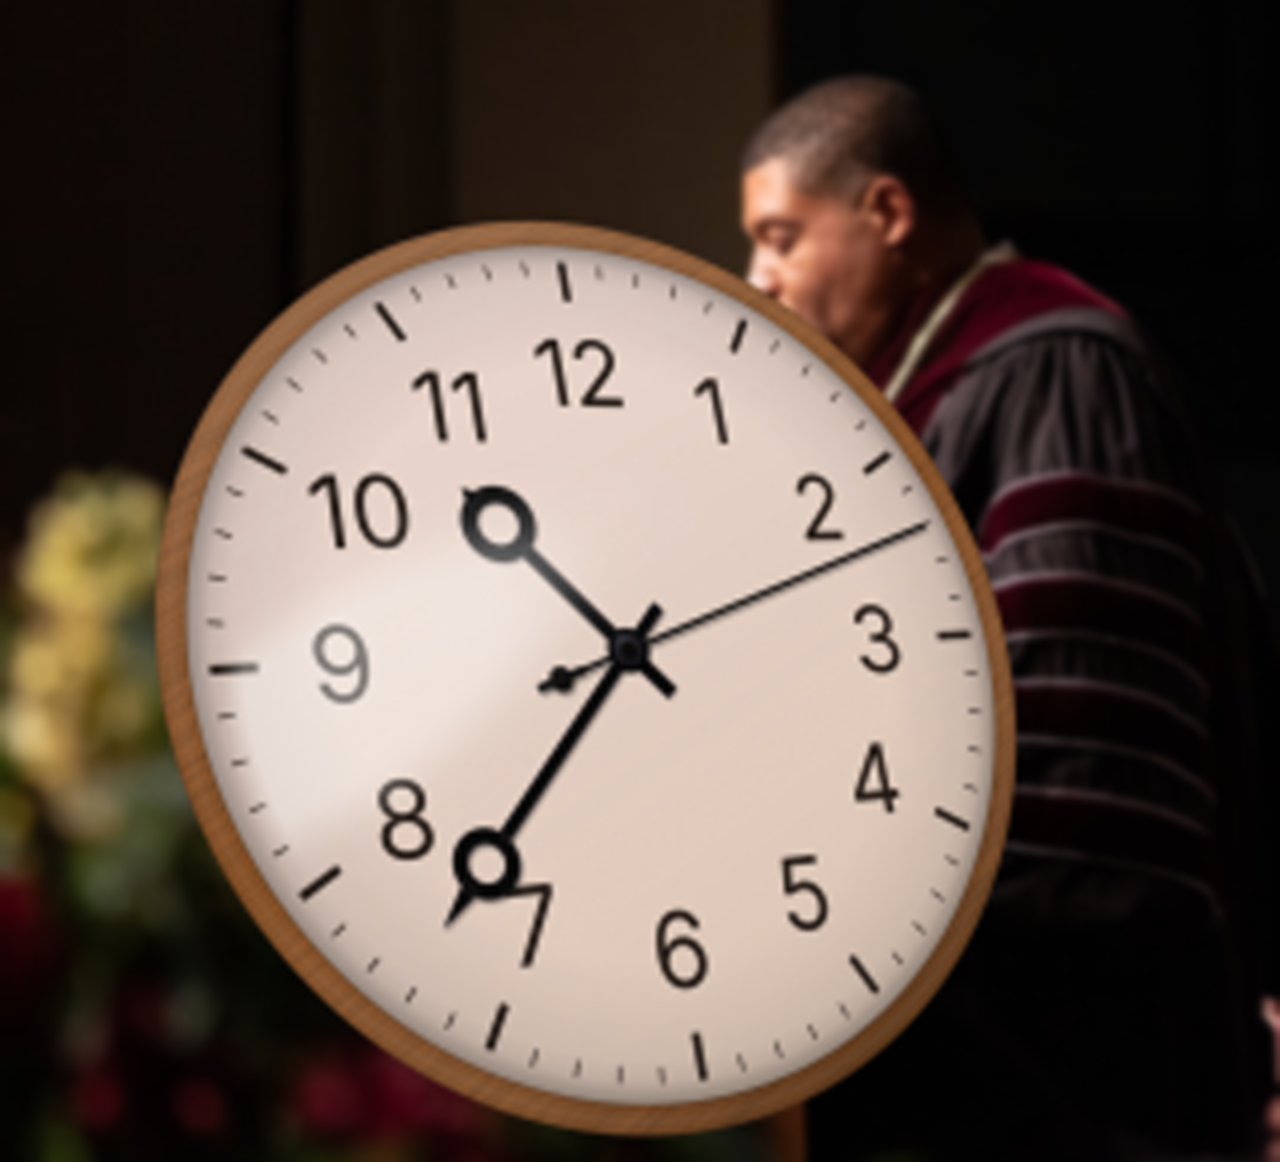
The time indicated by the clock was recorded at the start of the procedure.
10:37:12
